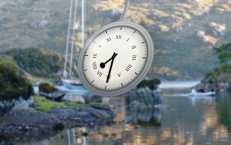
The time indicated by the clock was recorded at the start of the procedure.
7:30
